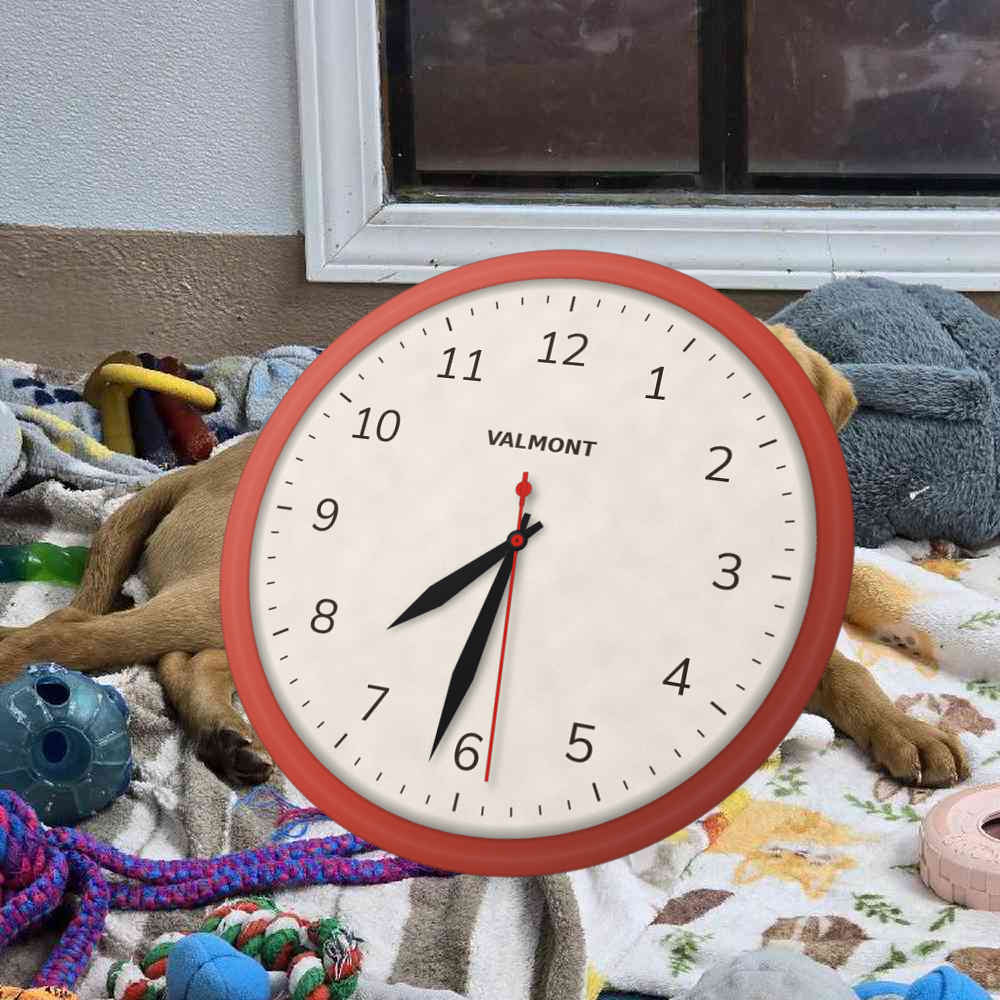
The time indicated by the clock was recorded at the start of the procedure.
7:31:29
